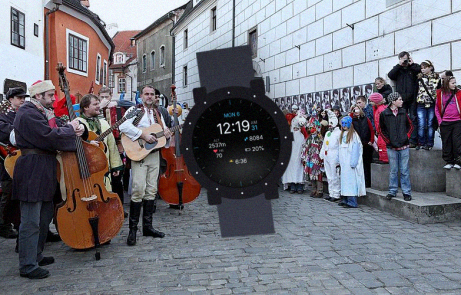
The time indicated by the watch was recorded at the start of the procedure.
12:19
